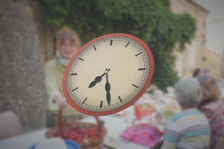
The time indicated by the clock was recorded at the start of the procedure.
7:28
